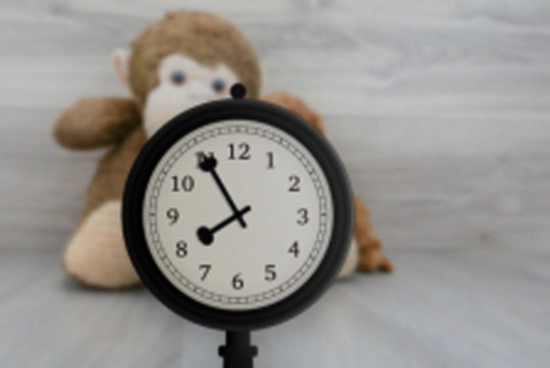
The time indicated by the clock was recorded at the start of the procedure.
7:55
